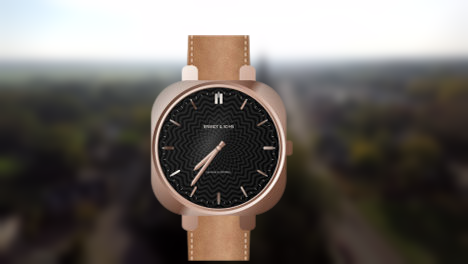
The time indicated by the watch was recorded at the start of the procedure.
7:36
